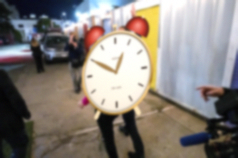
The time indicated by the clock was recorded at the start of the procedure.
12:50
